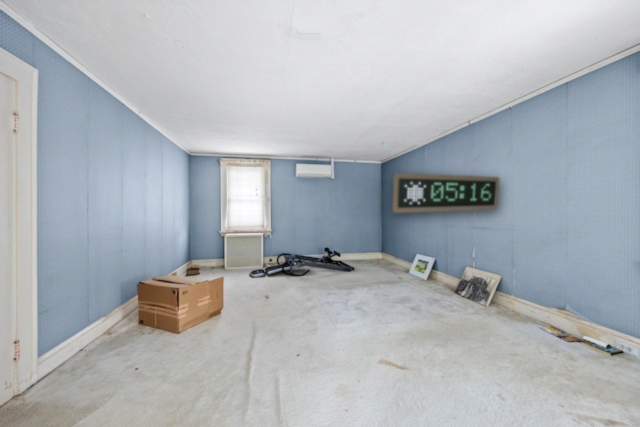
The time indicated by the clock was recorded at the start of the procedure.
5:16
